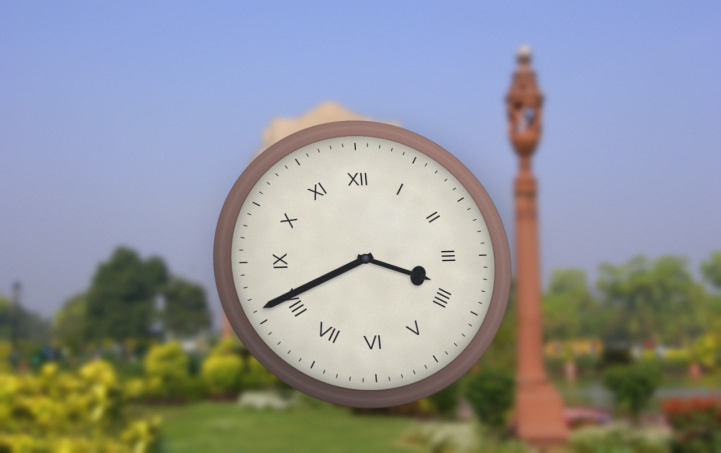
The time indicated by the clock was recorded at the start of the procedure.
3:41
